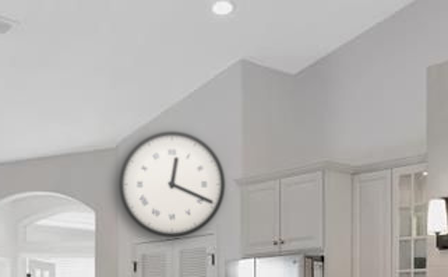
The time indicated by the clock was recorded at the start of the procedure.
12:19
